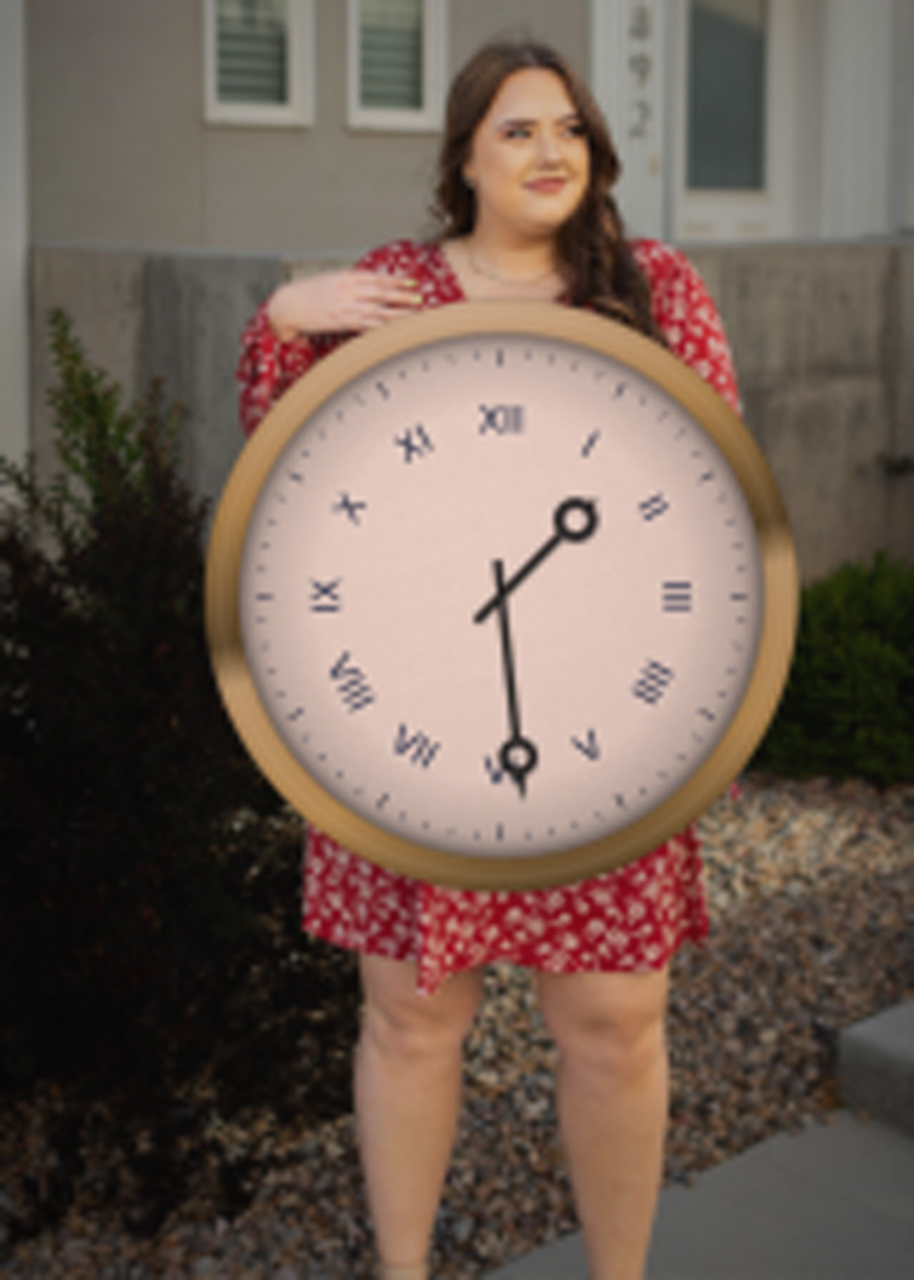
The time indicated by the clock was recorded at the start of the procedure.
1:29
